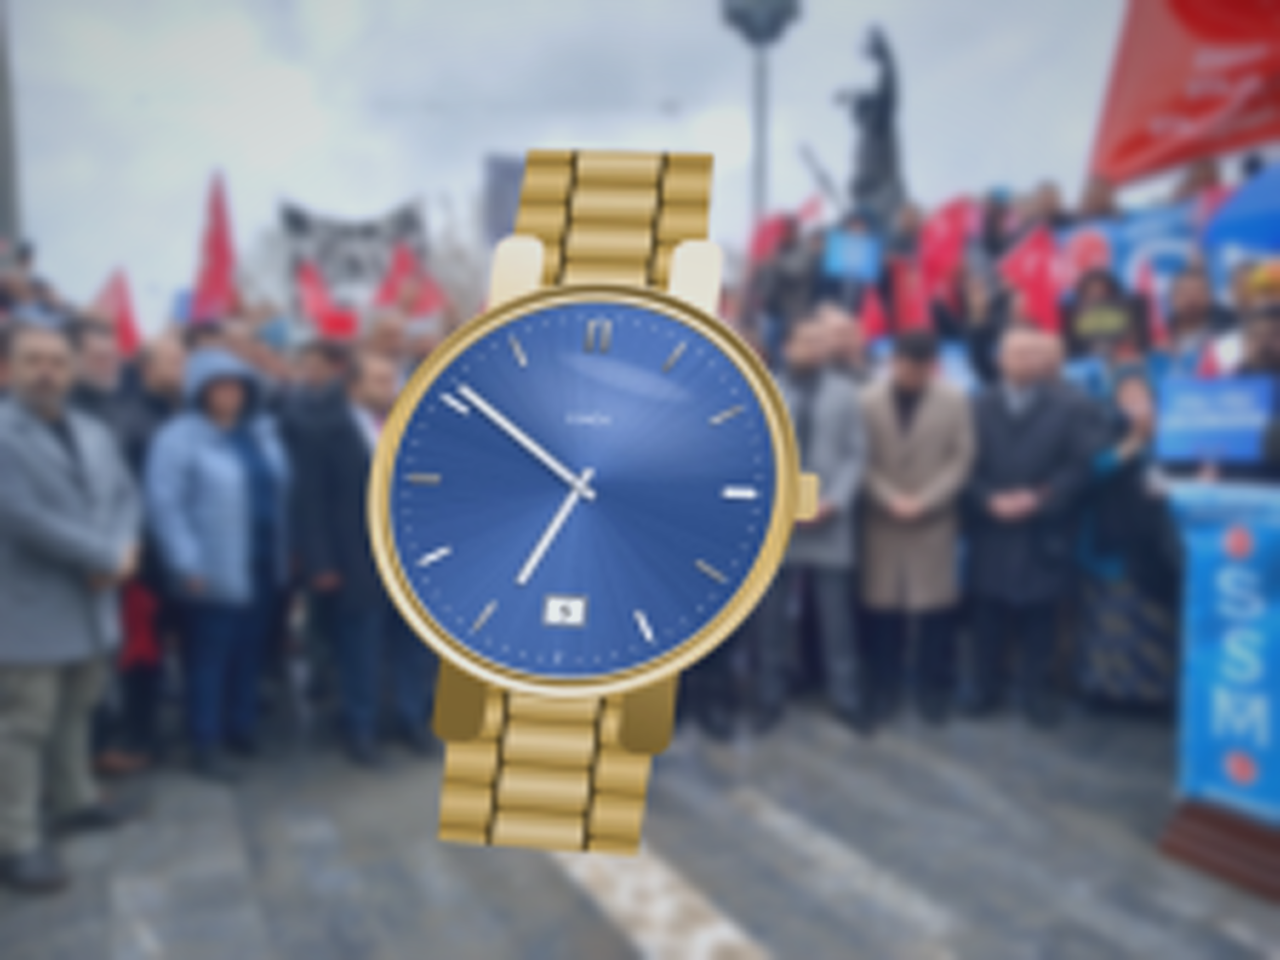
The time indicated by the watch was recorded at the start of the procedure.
6:51
